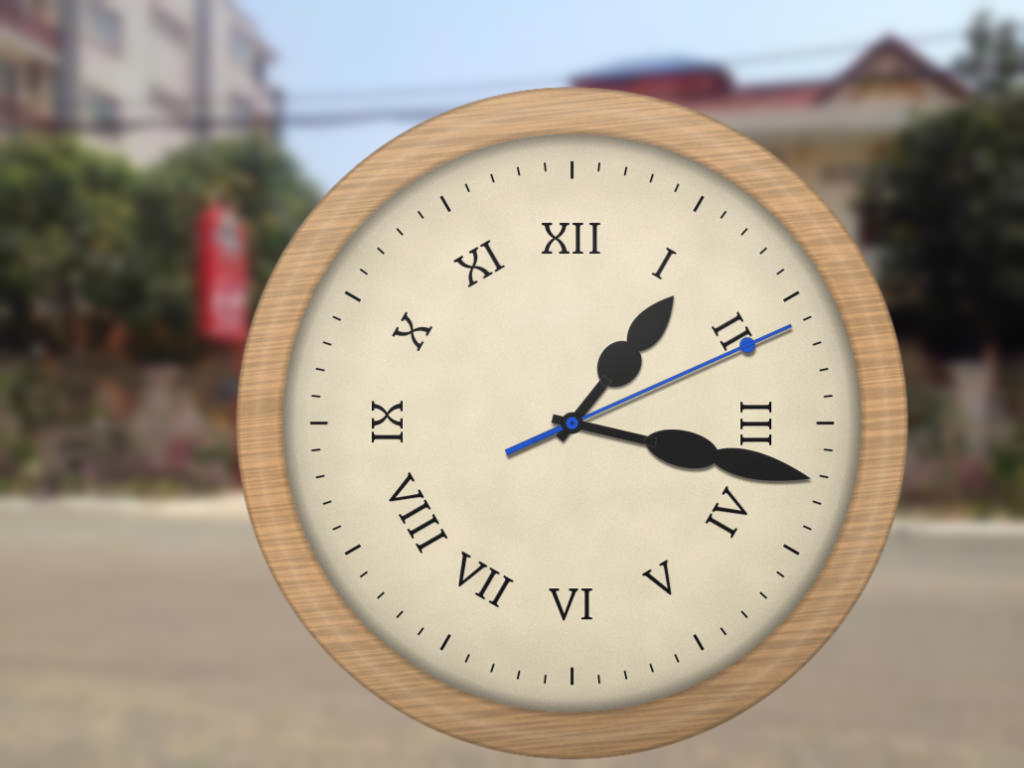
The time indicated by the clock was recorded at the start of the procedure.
1:17:11
